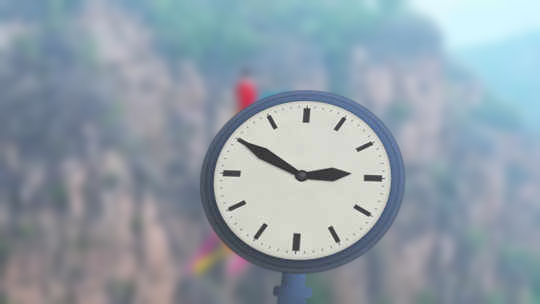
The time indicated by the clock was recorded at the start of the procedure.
2:50
